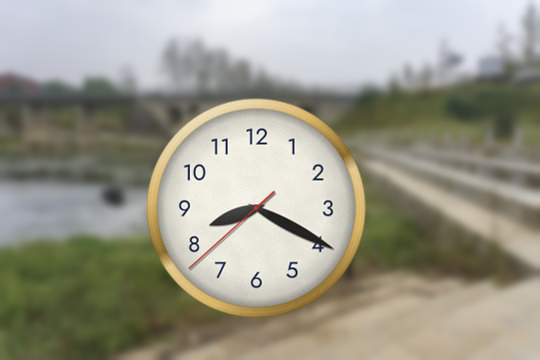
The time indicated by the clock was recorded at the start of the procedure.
8:19:38
